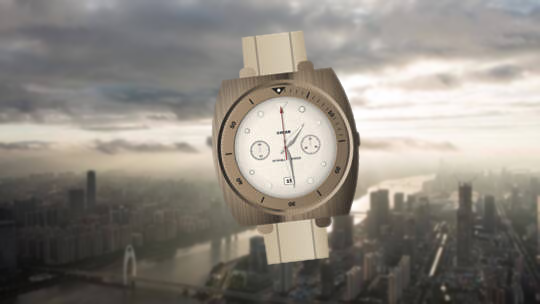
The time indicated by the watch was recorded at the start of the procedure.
1:29
